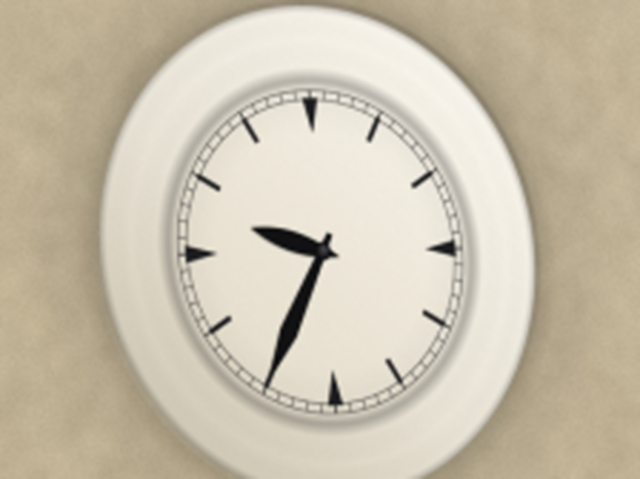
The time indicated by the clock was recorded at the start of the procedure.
9:35
